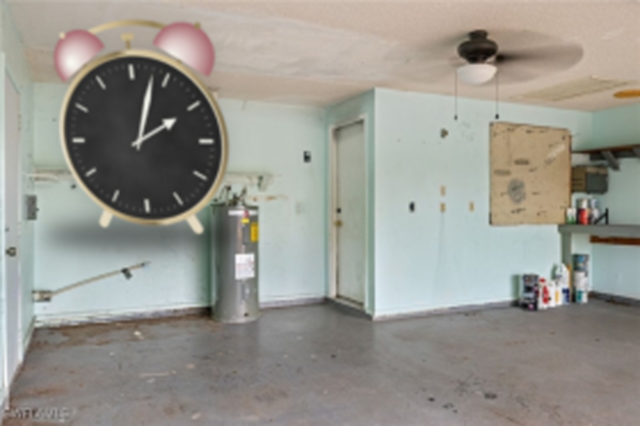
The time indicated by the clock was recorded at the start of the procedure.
2:03
